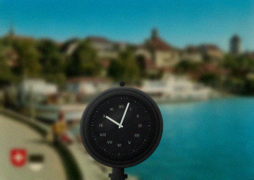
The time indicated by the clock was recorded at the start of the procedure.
10:03
